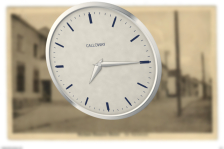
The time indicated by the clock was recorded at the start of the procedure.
7:15
